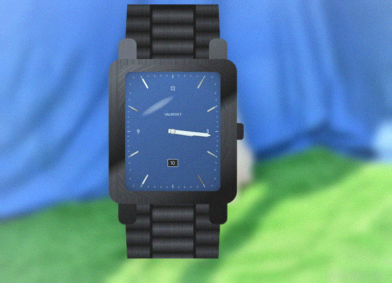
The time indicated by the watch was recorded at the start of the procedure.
3:16
